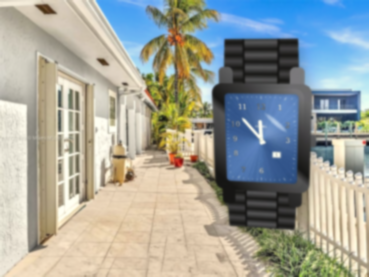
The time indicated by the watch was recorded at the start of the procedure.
11:53
